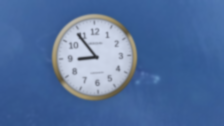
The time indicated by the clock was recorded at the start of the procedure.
8:54
